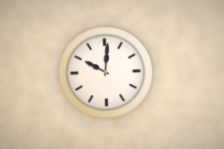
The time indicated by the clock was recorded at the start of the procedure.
10:01
